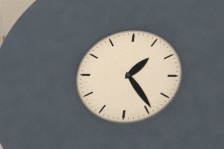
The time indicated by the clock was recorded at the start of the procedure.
1:24
